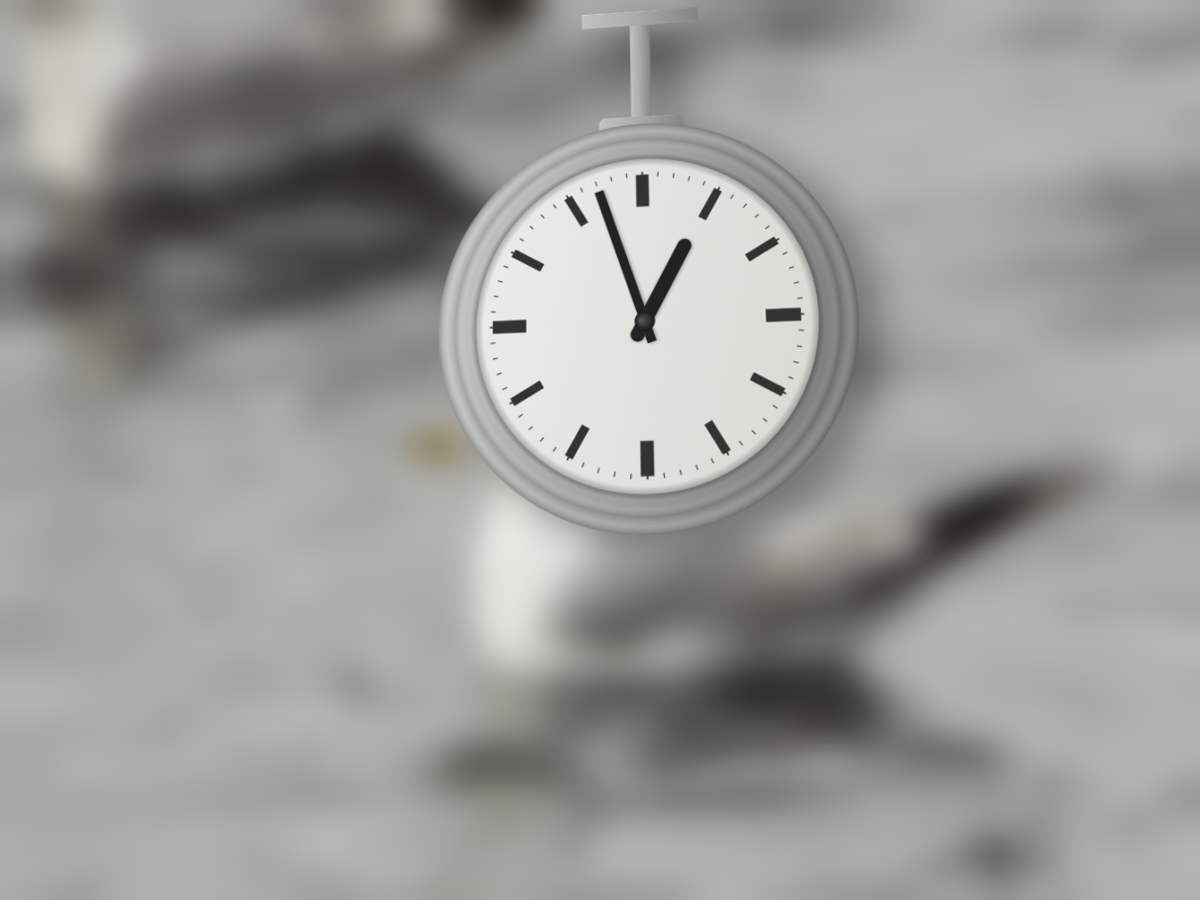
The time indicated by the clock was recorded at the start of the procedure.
12:57
